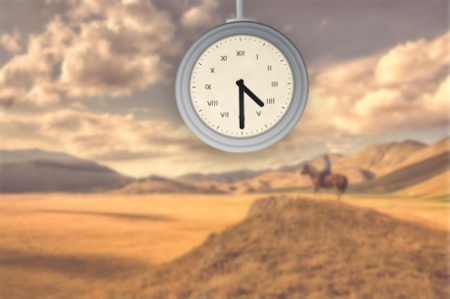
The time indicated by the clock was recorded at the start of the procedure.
4:30
